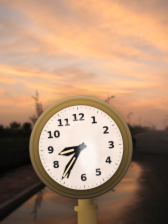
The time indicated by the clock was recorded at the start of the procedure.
8:36
